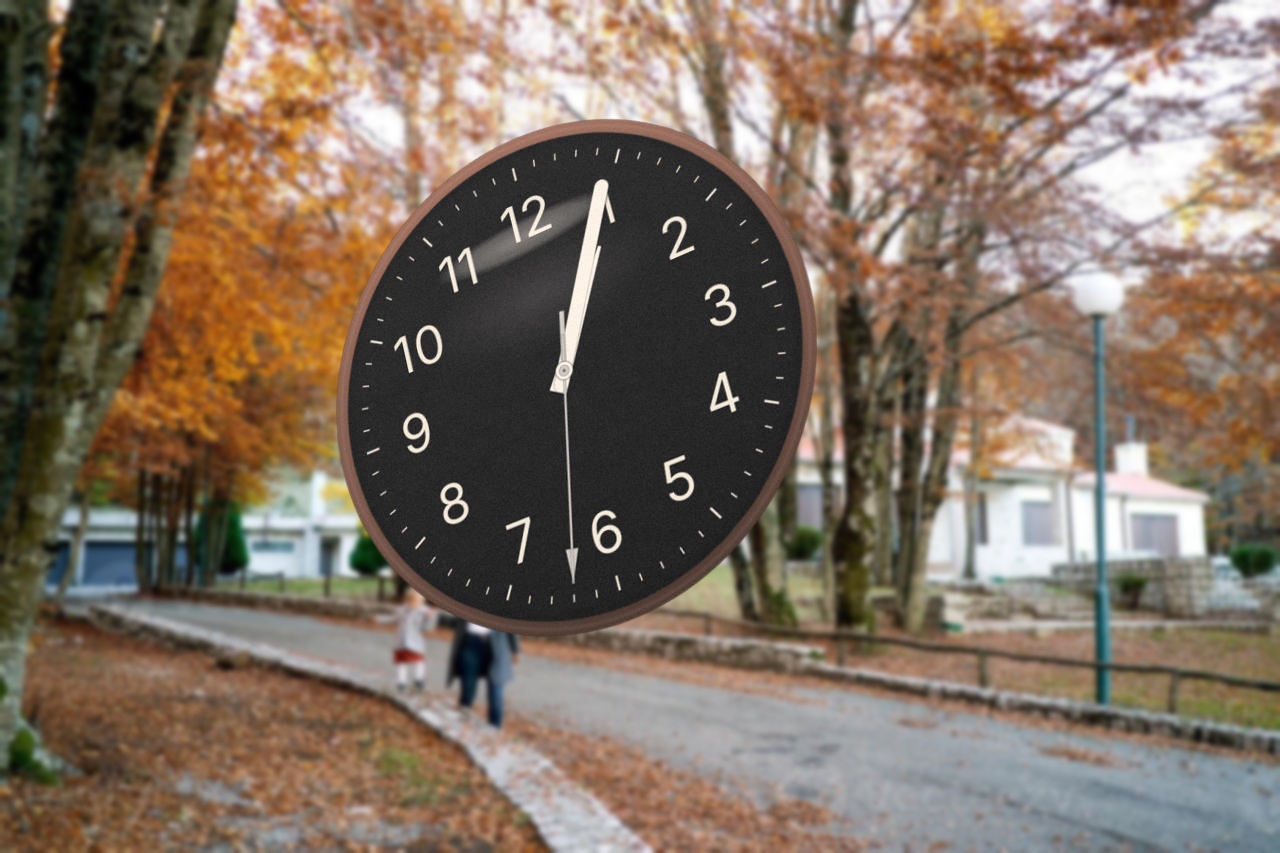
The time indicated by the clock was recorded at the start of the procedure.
1:04:32
